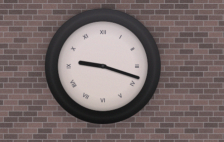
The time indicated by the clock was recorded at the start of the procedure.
9:18
